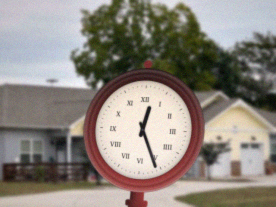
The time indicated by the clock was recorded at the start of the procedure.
12:26
